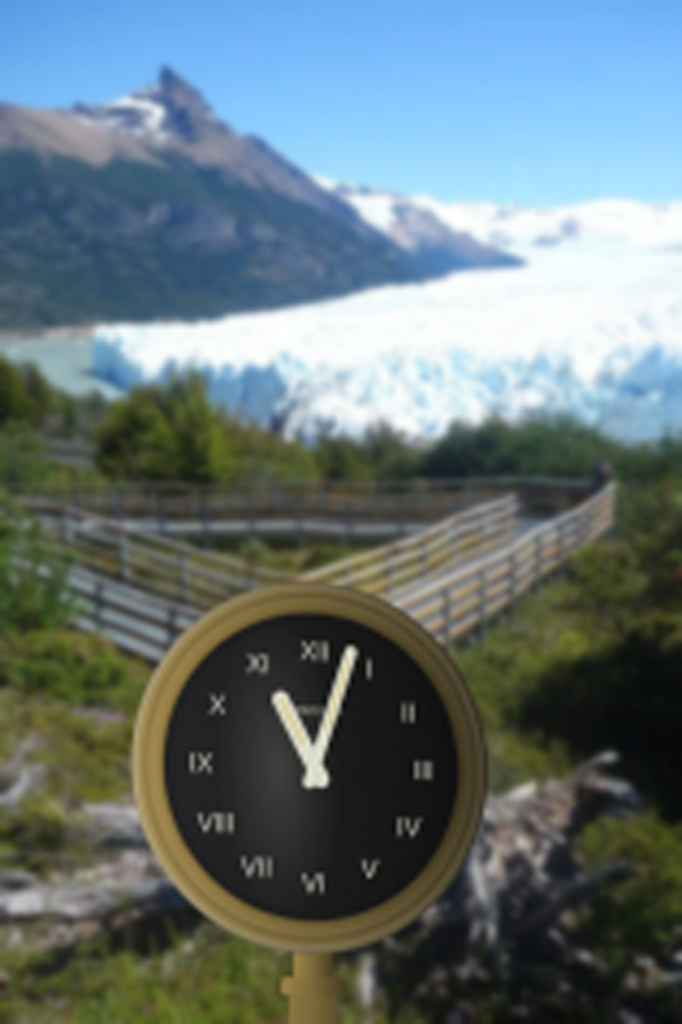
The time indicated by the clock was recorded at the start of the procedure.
11:03
